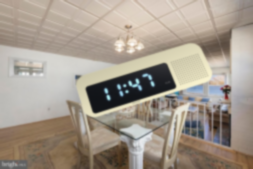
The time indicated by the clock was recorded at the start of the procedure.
11:47
